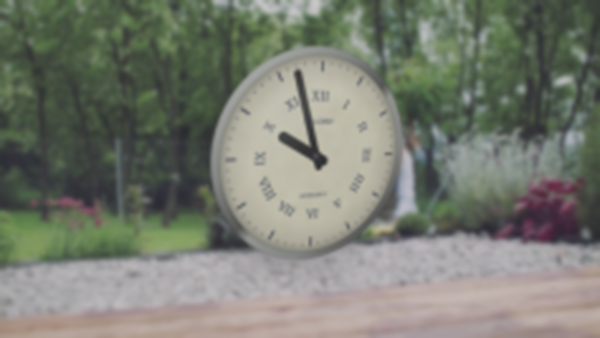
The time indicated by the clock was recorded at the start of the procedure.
9:57
